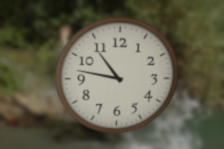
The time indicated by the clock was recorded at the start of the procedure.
10:47
